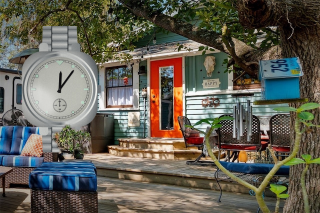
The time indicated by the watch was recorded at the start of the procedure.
12:06
